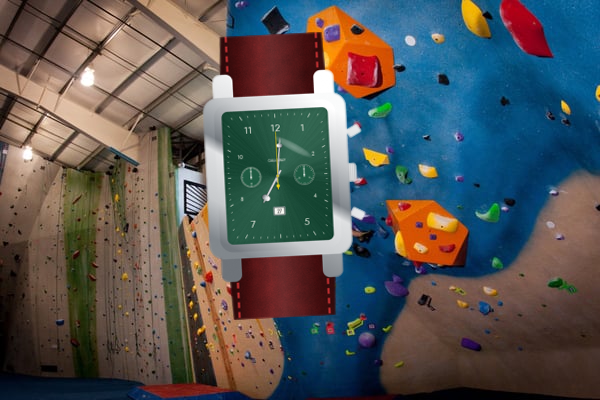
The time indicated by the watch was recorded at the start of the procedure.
7:01
